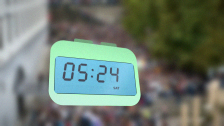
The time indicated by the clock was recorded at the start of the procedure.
5:24
